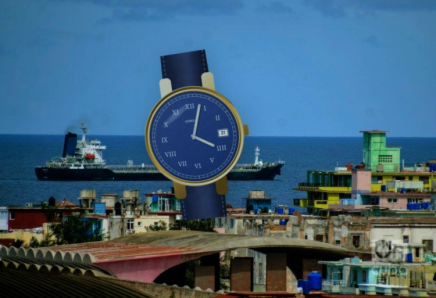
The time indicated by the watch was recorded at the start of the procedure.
4:03
